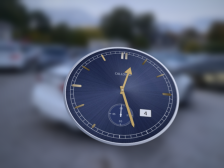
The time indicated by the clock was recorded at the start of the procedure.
12:27
